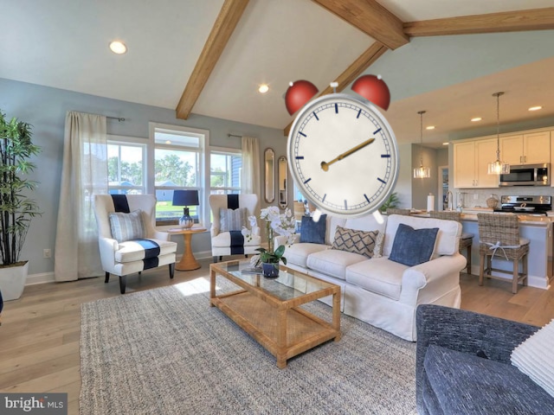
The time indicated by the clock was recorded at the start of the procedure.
8:11
